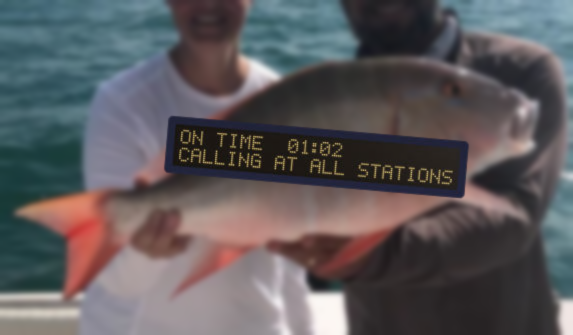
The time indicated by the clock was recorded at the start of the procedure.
1:02
